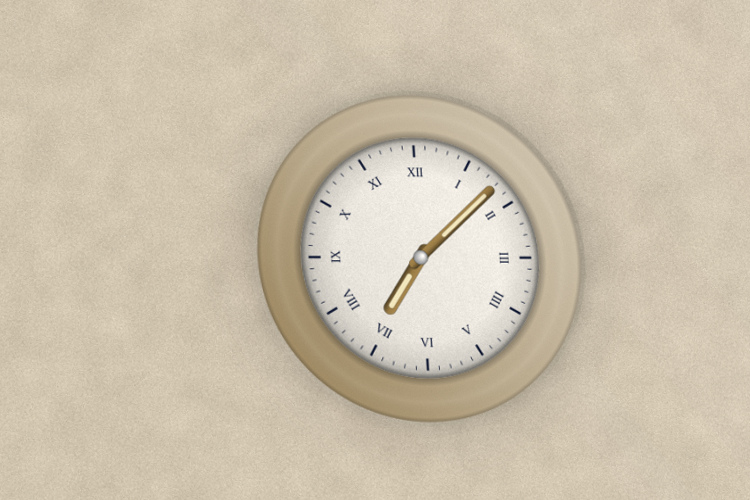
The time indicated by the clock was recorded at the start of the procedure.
7:08
